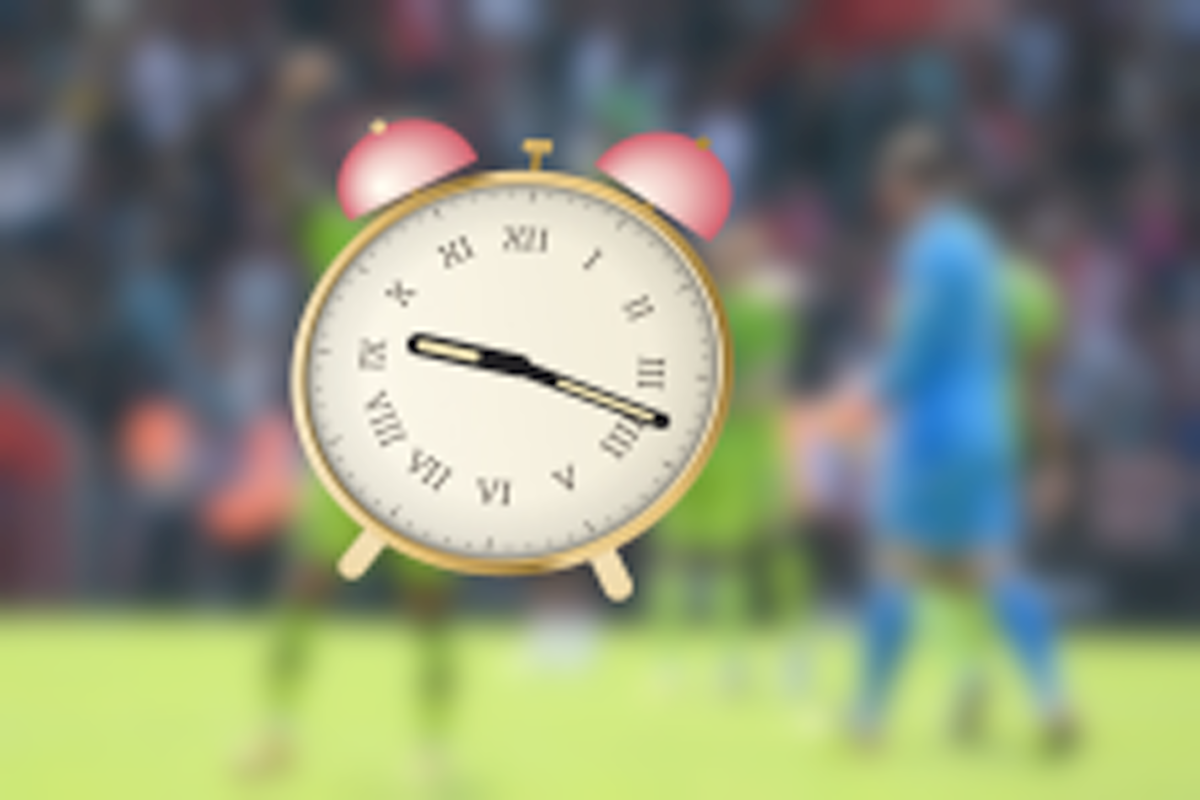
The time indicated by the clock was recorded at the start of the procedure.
9:18
